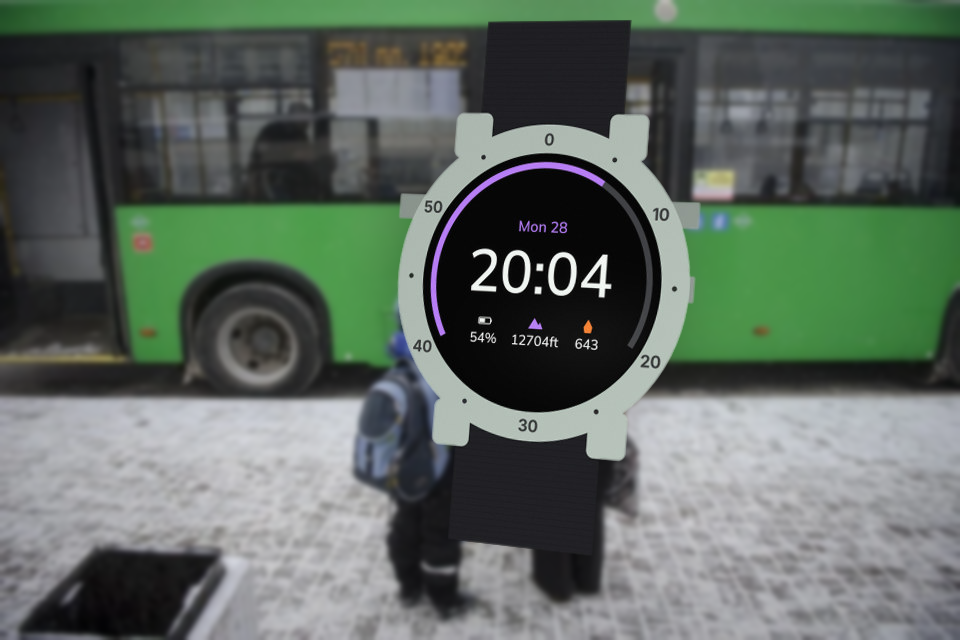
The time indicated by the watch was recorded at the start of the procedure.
20:04
